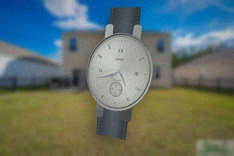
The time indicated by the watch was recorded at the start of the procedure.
4:42
